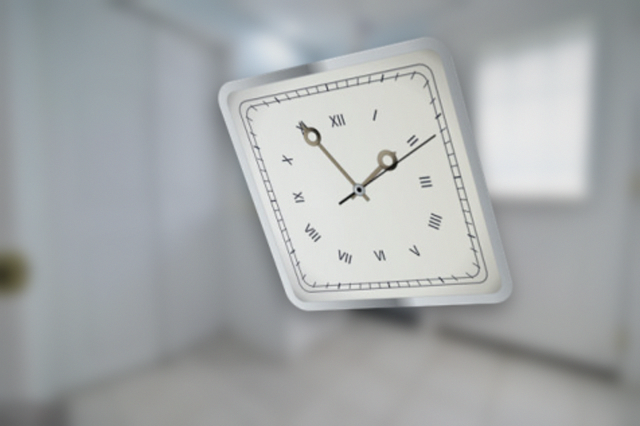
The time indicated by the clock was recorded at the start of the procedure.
1:55:11
